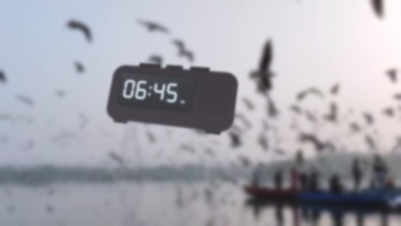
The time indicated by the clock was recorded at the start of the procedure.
6:45
